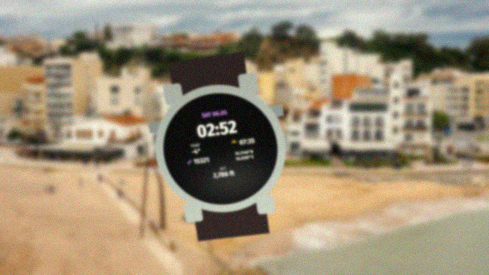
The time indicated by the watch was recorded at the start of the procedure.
2:52
